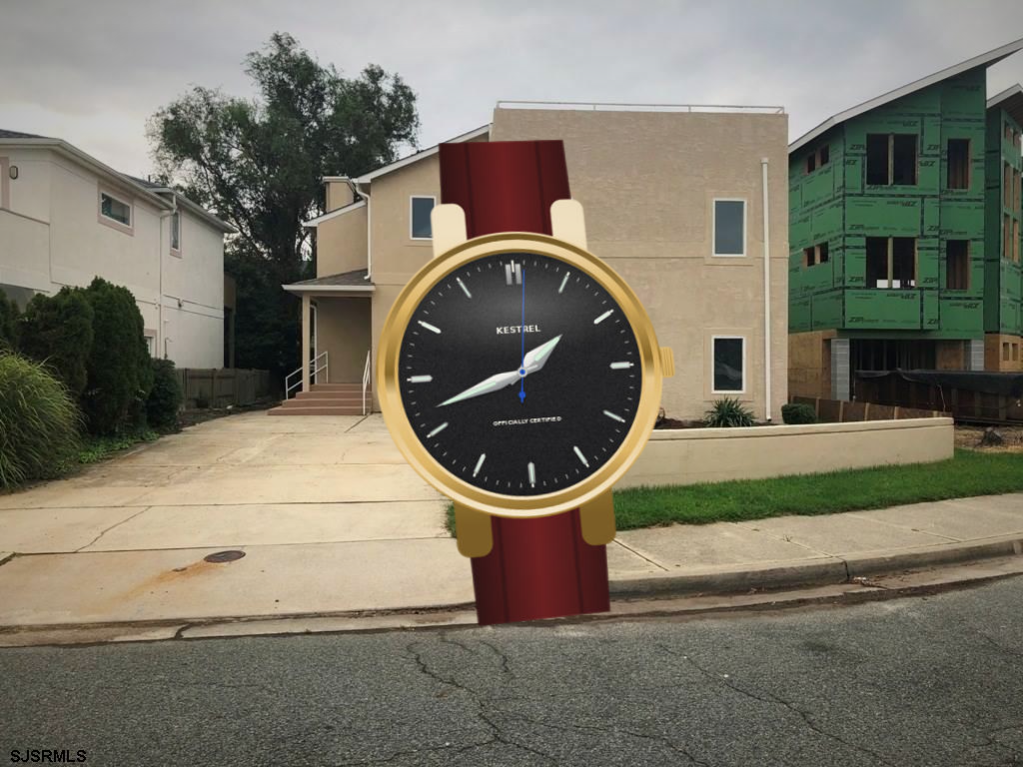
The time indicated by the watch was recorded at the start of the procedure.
1:42:01
